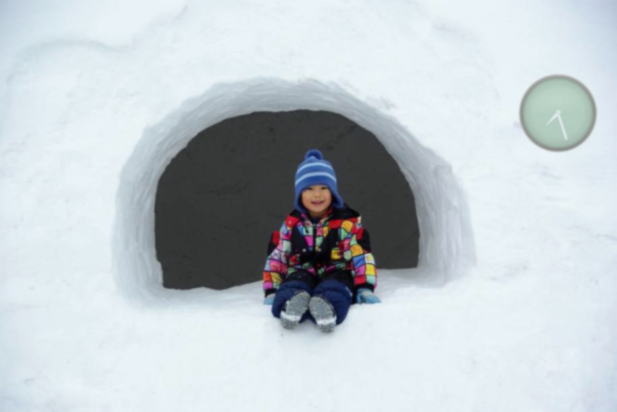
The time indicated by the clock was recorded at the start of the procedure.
7:27
